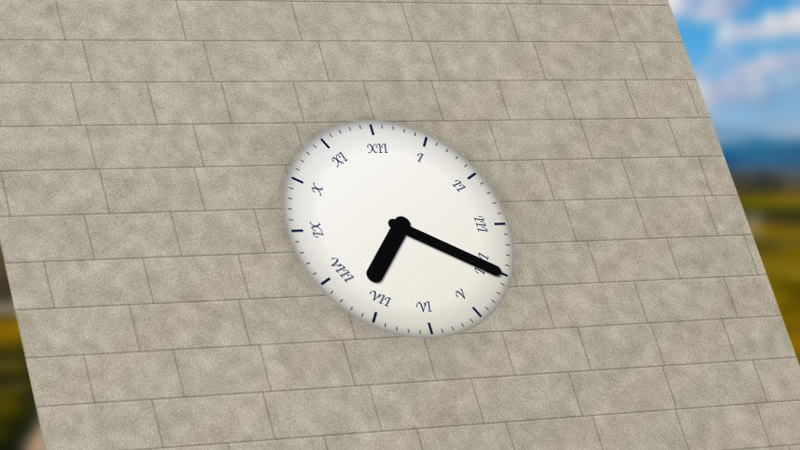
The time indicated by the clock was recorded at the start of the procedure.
7:20
